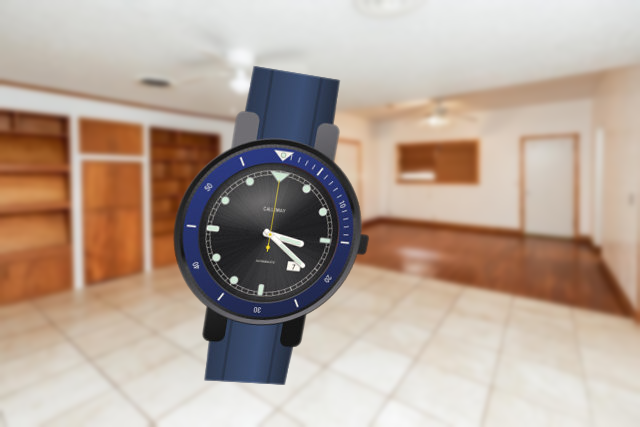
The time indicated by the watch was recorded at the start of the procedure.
3:21:00
